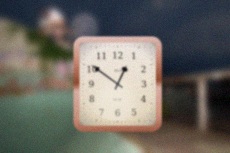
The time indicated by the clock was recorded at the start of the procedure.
12:51
